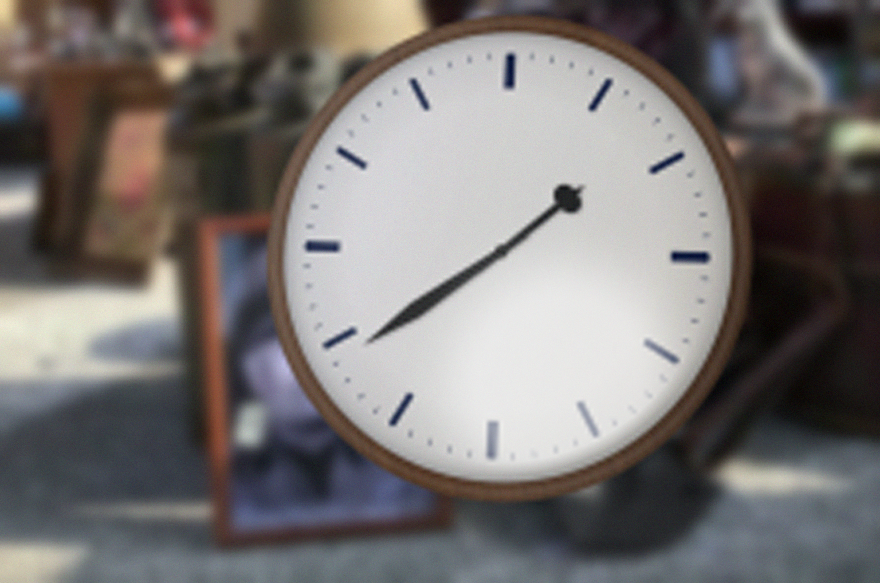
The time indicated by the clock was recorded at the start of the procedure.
1:39
